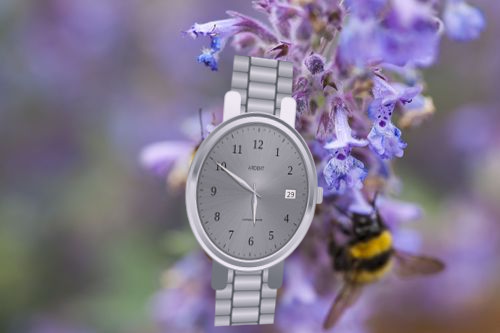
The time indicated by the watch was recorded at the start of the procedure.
5:50
